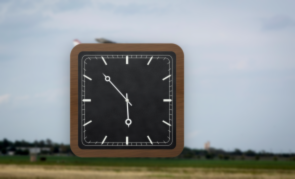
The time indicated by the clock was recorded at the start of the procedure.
5:53
